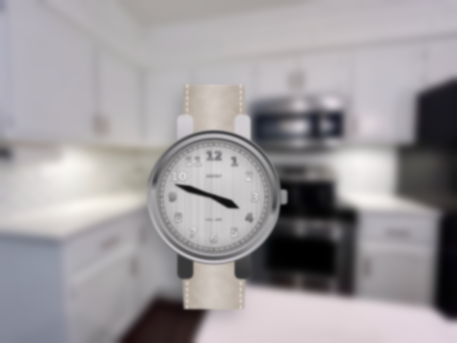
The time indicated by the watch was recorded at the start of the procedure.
3:48
